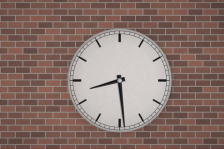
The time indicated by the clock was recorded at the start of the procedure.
8:29
